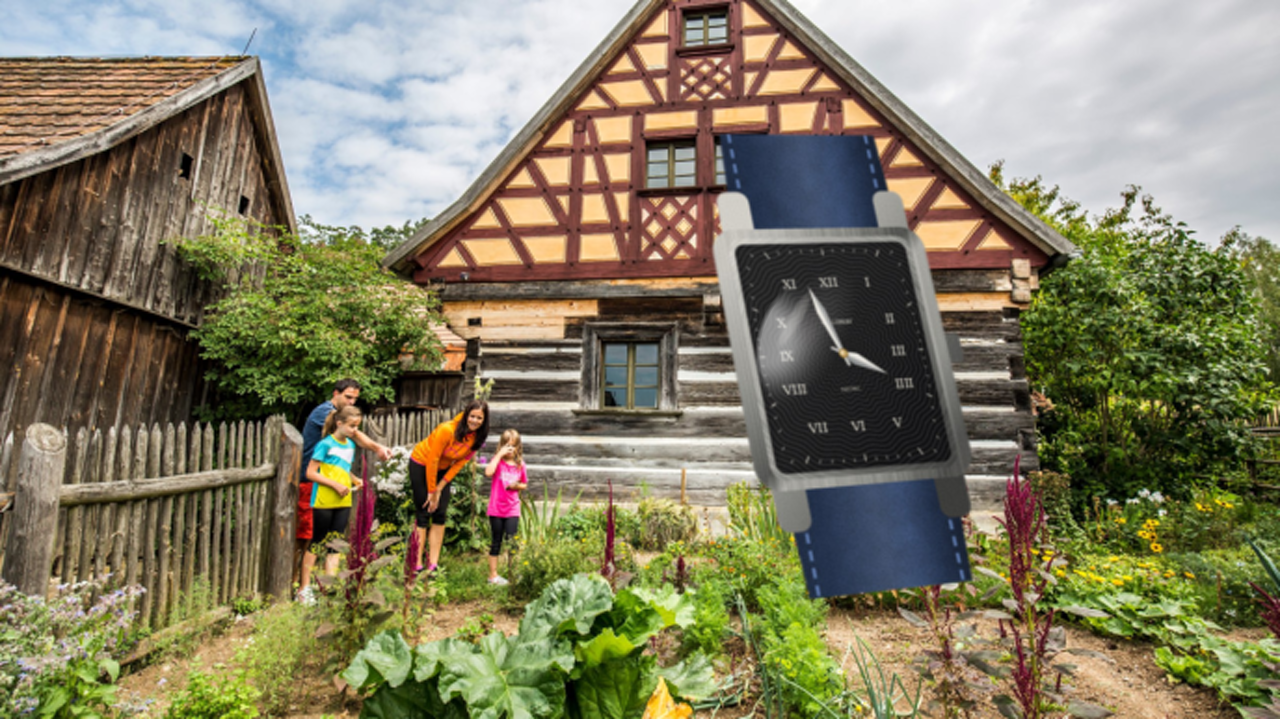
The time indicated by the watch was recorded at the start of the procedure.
3:57
